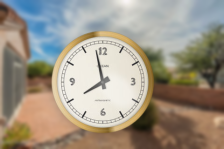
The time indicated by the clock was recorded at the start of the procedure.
7:58
